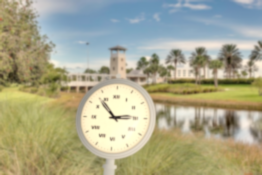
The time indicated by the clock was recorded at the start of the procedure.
2:53
